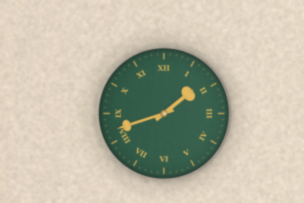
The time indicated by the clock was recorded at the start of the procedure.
1:42
